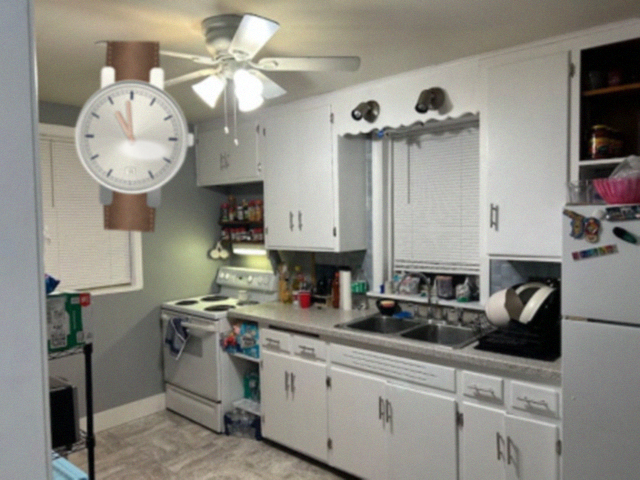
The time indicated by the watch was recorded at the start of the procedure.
10:59
